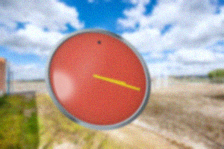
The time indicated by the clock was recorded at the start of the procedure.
3:17
